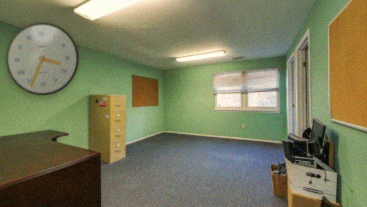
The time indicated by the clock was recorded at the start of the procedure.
3:34
